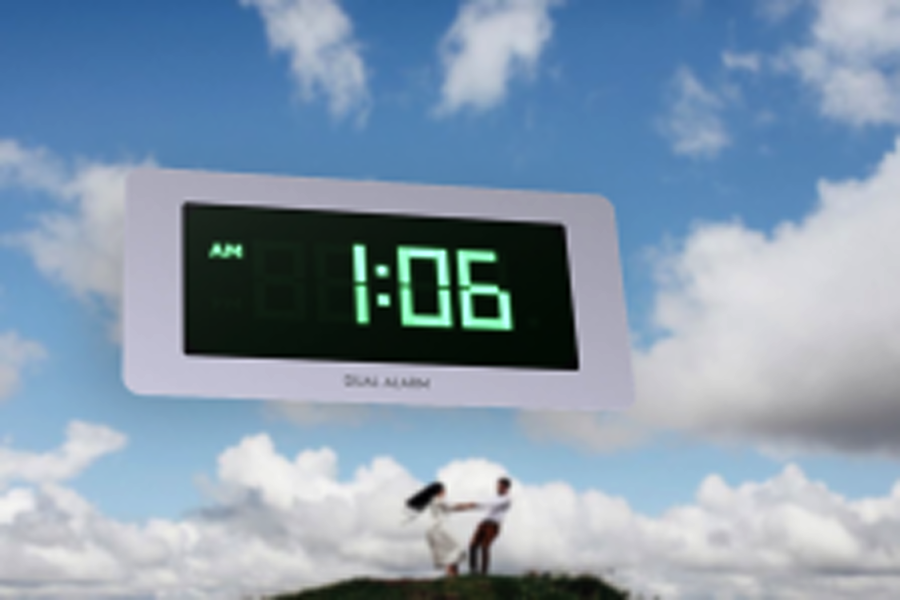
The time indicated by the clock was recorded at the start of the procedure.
1:06
